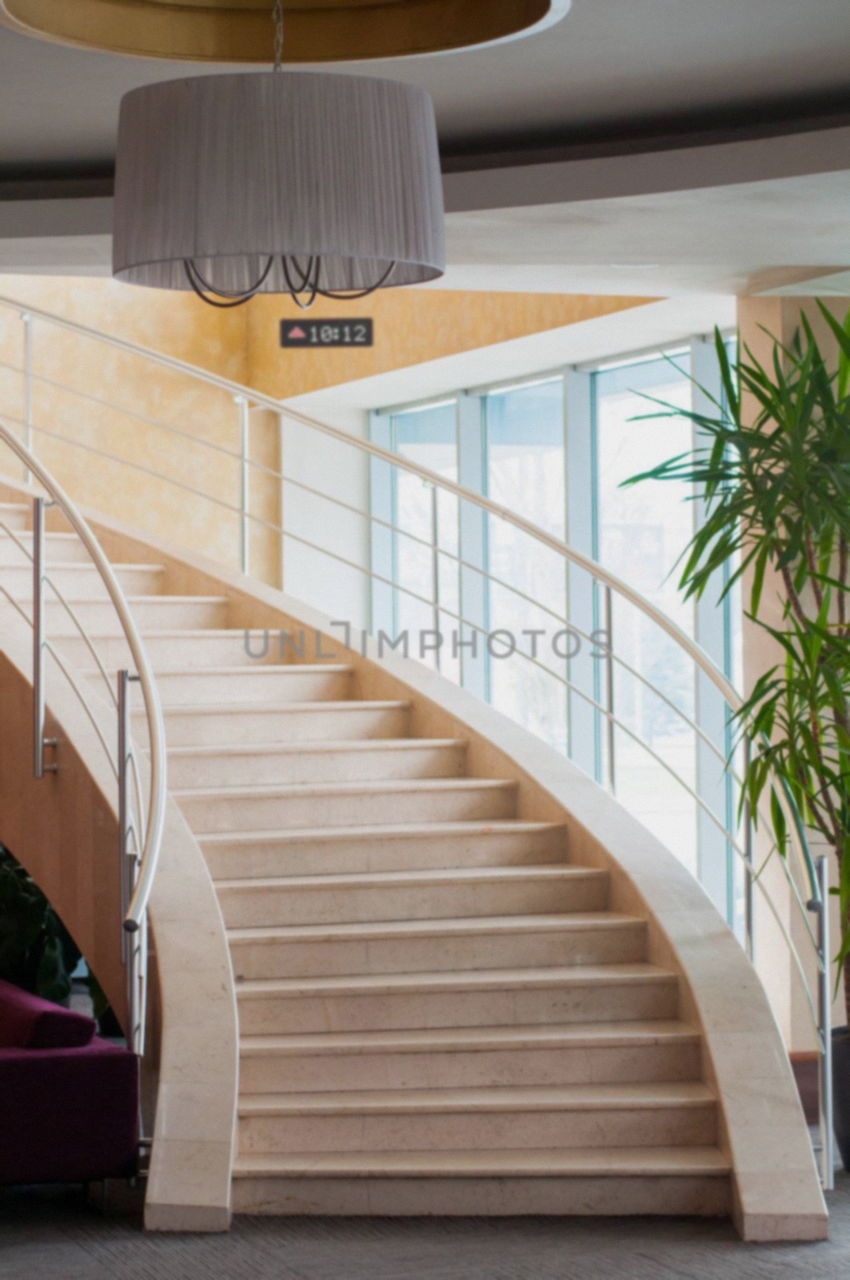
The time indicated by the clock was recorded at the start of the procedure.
10:12
